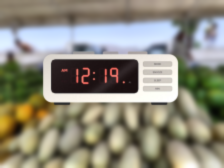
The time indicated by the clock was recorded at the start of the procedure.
12:19
